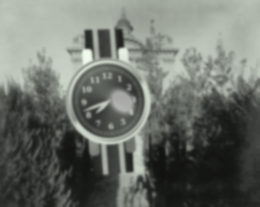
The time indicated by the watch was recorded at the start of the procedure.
7:42
